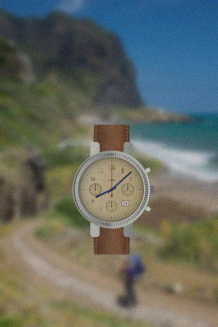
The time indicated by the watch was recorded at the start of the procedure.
8:08
